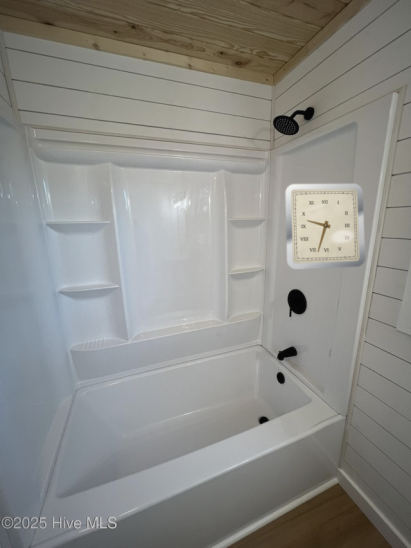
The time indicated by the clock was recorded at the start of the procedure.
9:33
